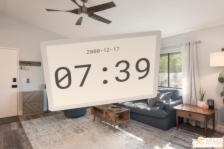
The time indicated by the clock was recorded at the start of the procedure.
7:39
